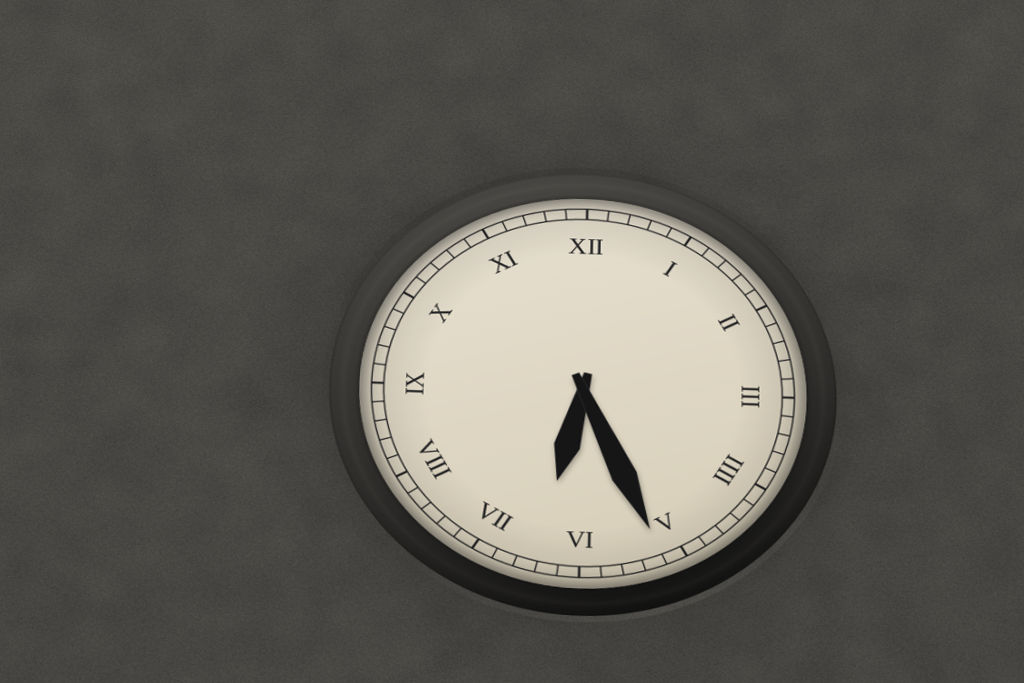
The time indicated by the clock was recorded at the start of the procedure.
6:26
